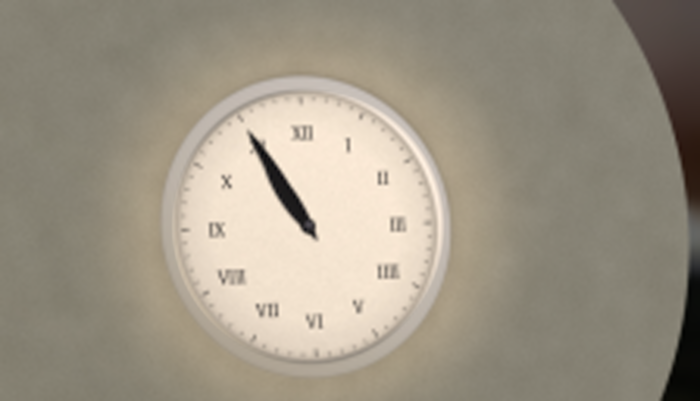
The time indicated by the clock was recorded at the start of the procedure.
10:55
